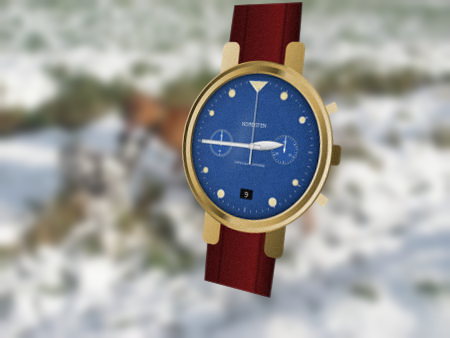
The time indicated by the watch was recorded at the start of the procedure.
2:45
